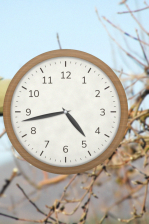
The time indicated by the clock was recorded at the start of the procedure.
4:43
